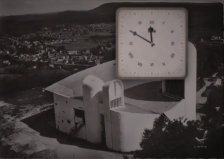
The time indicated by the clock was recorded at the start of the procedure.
11:50
